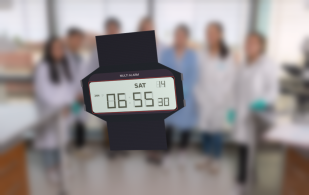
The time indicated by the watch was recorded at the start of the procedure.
6:55:30
